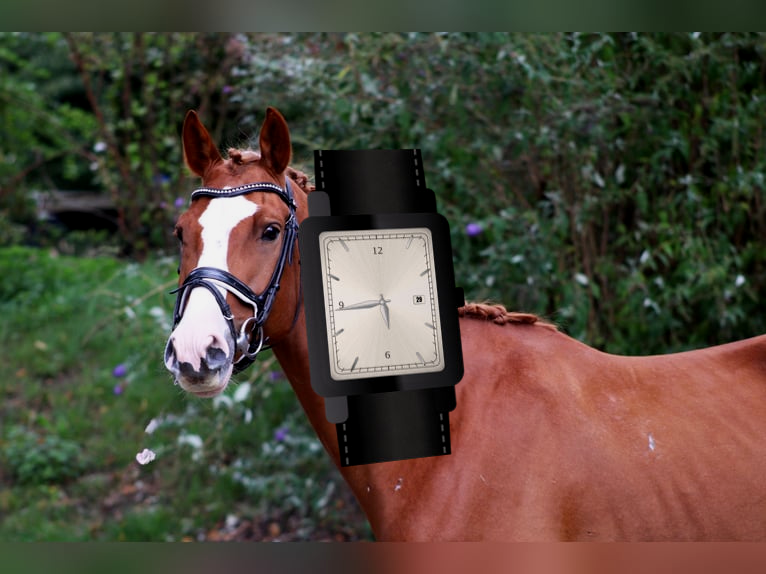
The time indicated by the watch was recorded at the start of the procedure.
5:44
